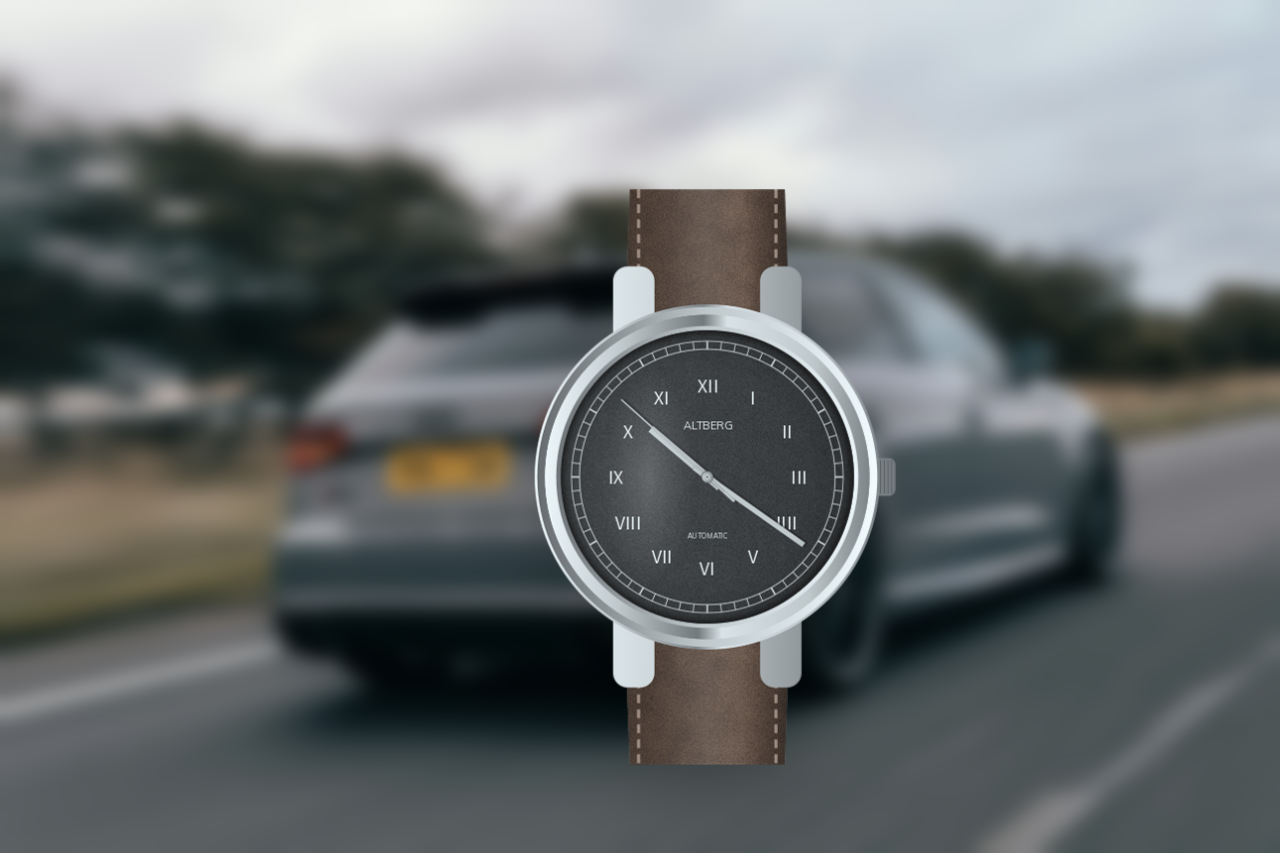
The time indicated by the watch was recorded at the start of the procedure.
10:20:52
